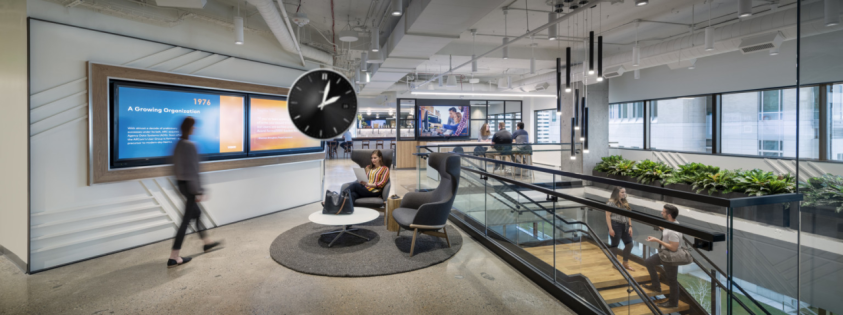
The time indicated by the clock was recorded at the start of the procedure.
2:02
